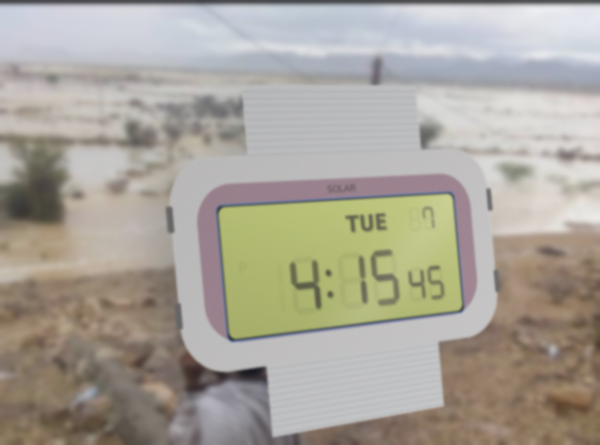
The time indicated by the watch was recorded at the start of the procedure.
4:15:45
